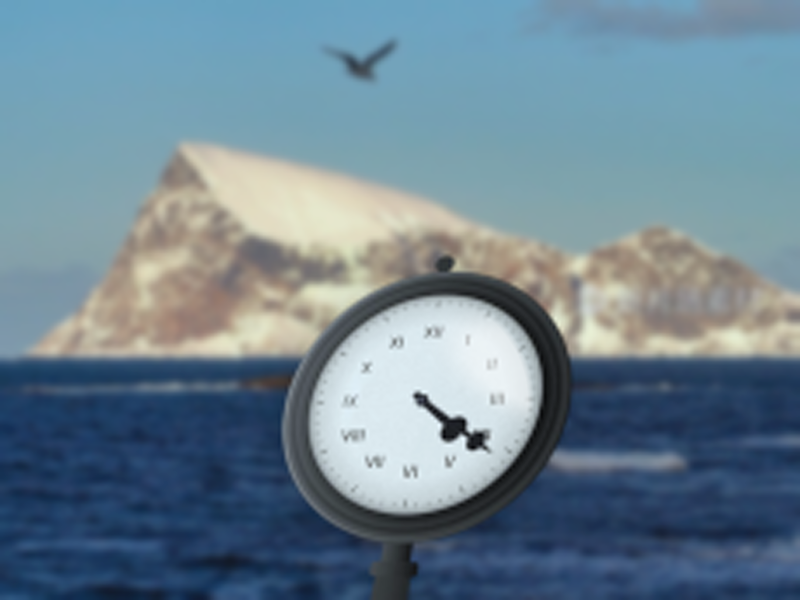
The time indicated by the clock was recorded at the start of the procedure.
4:21
